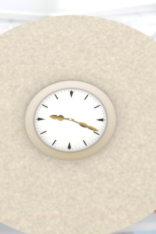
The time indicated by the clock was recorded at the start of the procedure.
9:19
